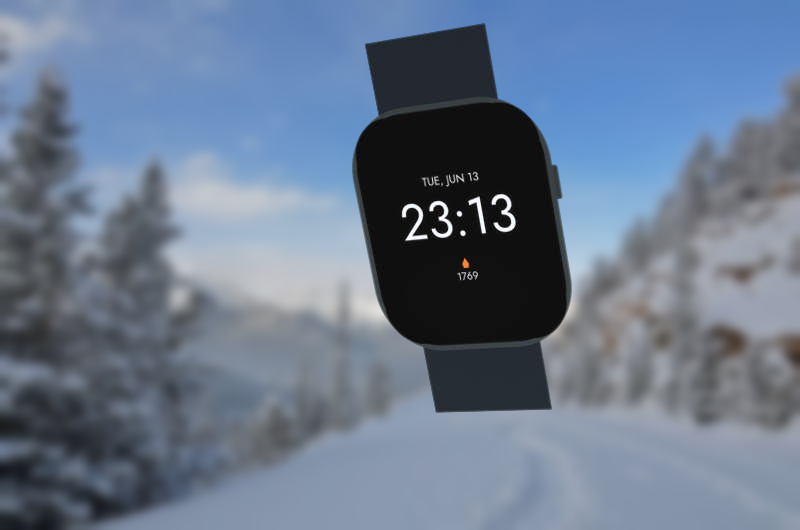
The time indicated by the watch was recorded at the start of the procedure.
23:13
